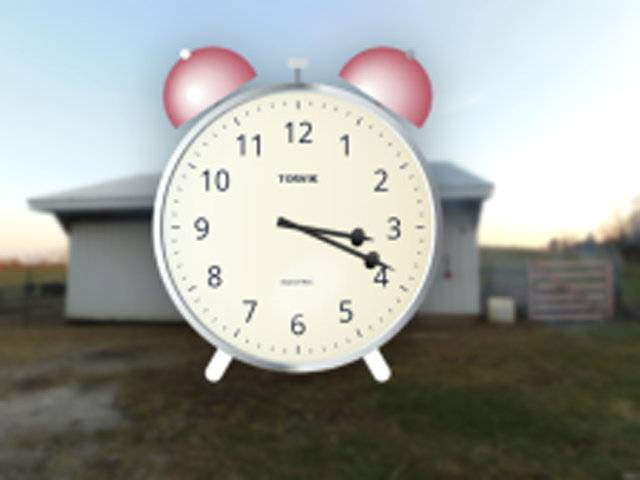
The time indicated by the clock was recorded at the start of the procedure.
3:19
